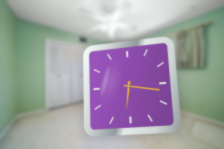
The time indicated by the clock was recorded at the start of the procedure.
6:17
